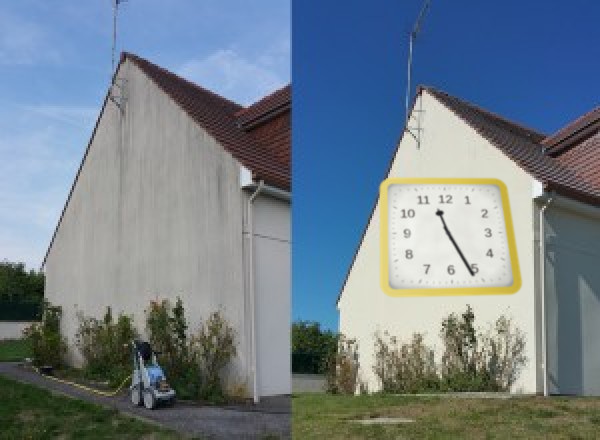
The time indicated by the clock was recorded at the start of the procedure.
11:26
